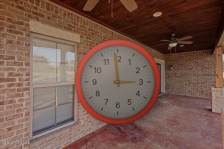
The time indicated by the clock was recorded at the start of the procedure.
2:59
